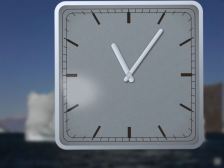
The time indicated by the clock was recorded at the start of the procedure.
11:06
